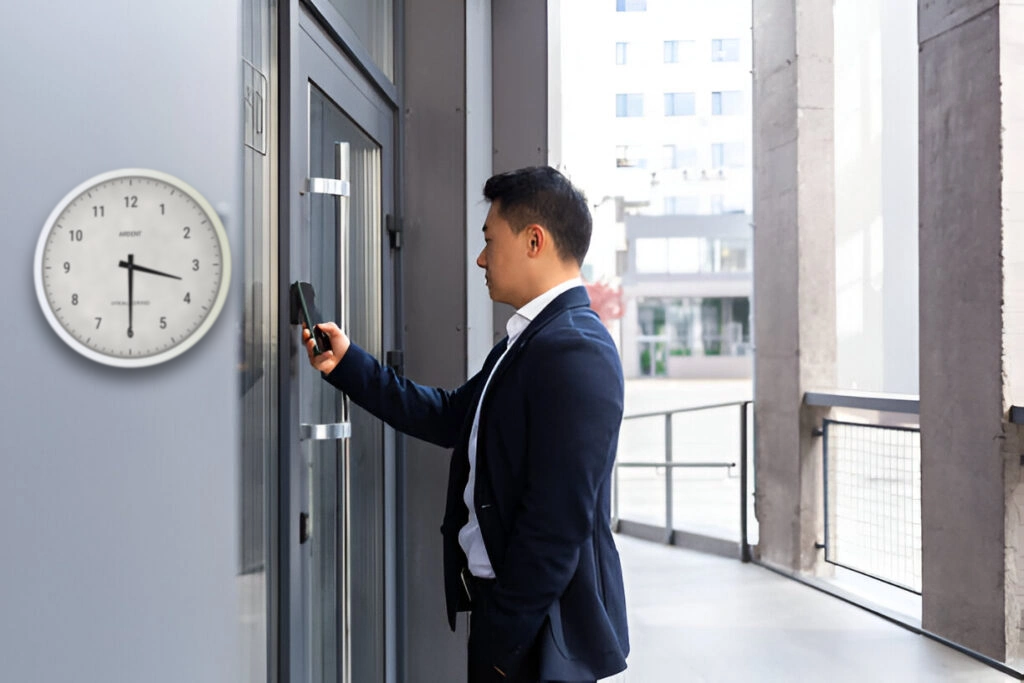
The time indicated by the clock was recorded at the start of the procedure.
3:30
